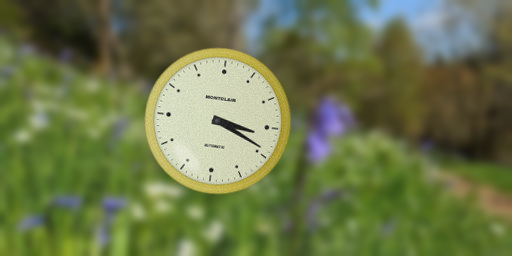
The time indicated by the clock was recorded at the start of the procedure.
3:19
